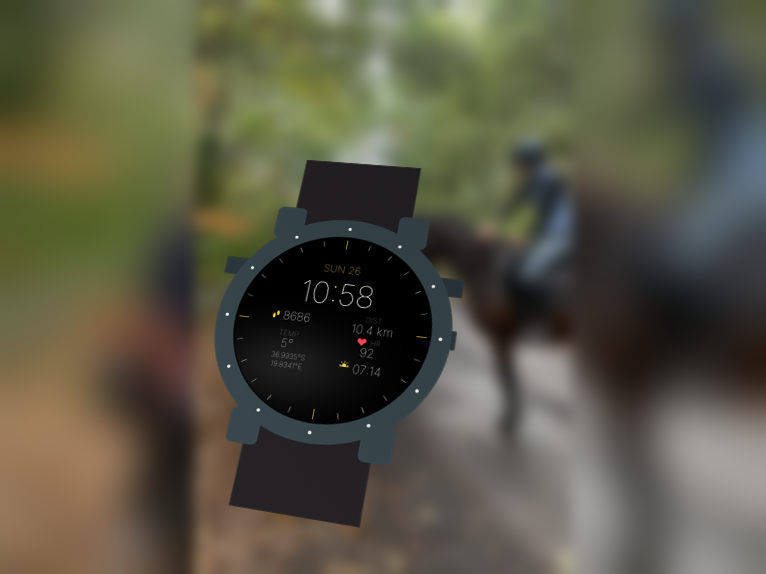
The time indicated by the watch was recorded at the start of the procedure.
10:58
